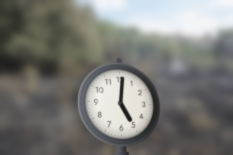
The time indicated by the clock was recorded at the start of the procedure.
5:01
